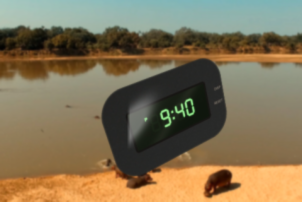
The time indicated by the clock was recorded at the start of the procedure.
9:40
